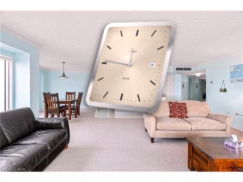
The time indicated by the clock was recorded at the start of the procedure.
11:46
